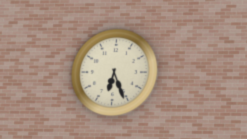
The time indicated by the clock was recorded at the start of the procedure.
6:26
